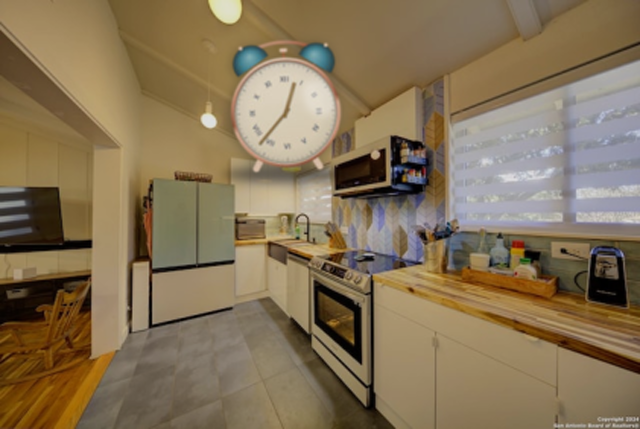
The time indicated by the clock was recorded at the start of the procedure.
12:37
